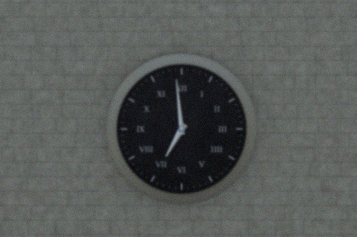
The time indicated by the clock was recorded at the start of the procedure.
6:59
